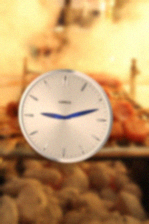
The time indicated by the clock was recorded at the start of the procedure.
9:12
